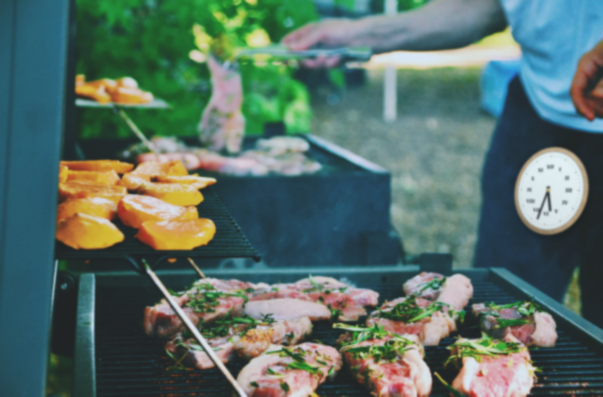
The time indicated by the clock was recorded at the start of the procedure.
5:33
